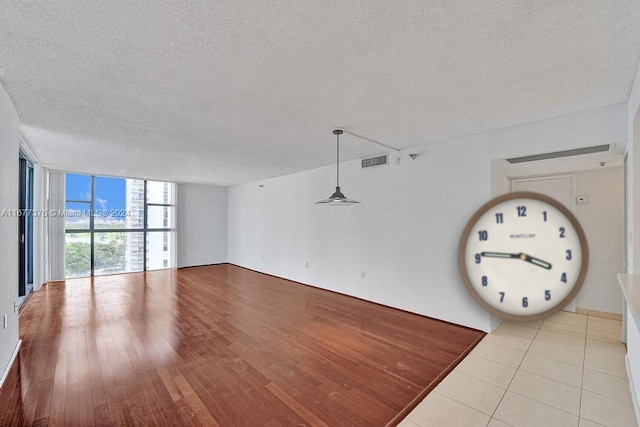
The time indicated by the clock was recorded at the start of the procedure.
3:46
